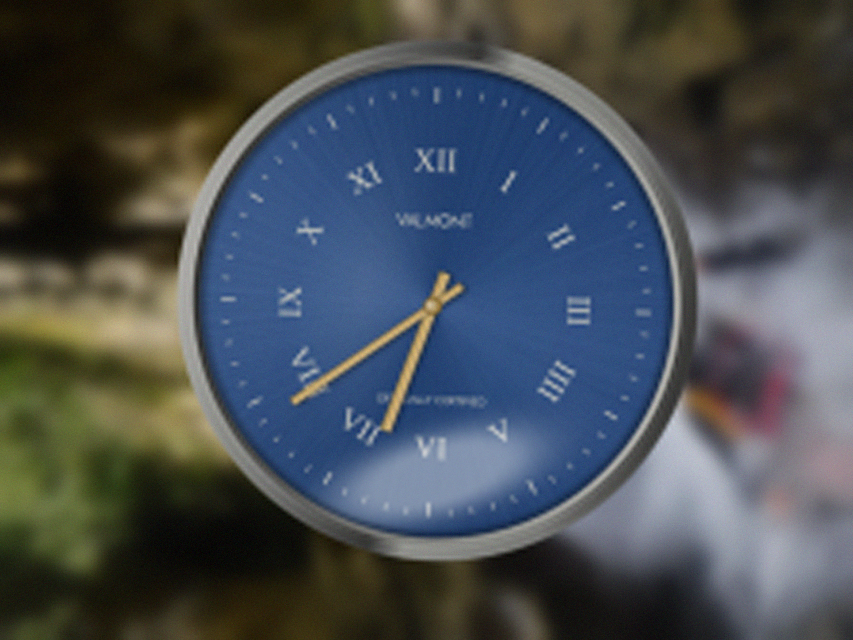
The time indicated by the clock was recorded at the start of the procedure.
6:39
